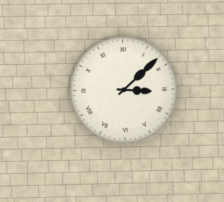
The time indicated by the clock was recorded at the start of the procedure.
3:08
